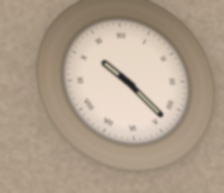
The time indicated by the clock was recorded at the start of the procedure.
10:23
